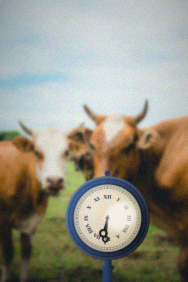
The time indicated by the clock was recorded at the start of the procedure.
6:31
